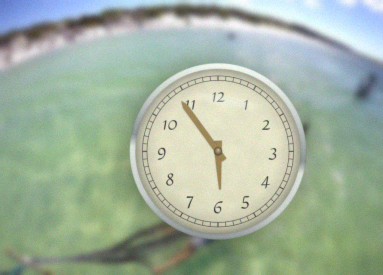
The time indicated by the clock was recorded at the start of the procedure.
5:54
